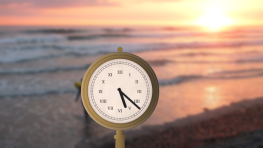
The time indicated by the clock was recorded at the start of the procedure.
5:22
